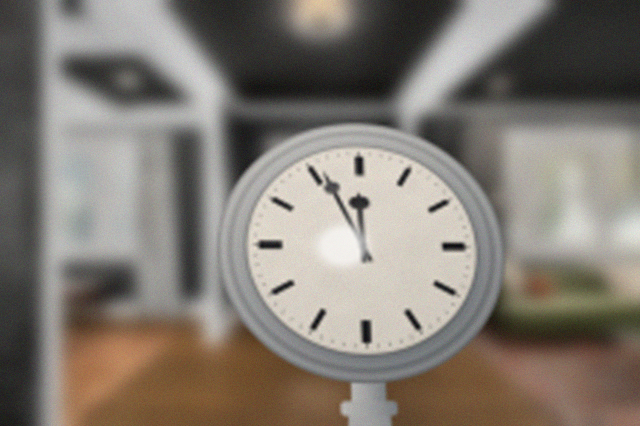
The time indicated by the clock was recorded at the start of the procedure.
11:56
